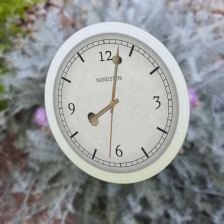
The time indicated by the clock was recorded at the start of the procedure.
8:02:32
